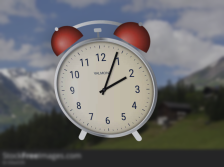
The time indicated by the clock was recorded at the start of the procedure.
2:04
